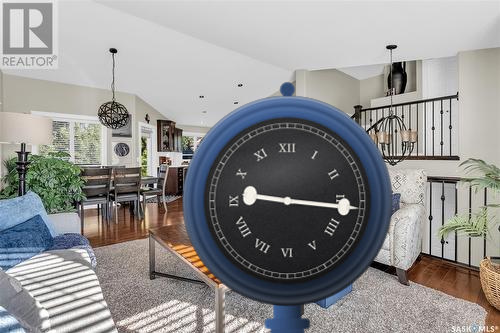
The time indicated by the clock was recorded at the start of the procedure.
9:16
